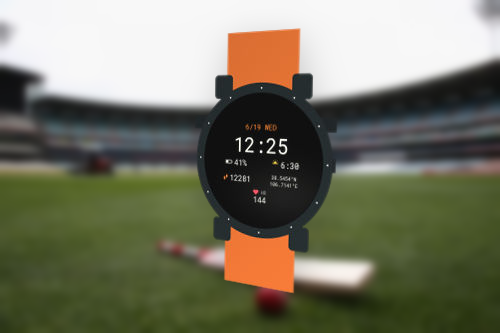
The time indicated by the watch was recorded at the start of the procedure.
12:25
